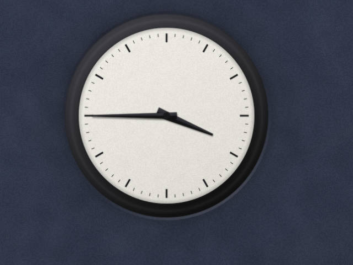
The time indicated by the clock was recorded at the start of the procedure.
3:45
